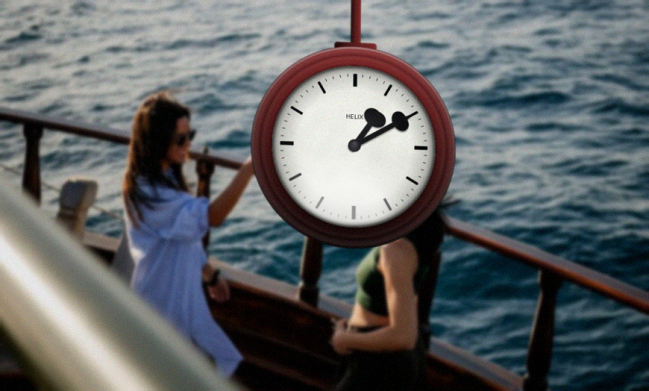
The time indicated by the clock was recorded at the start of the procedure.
1:10
